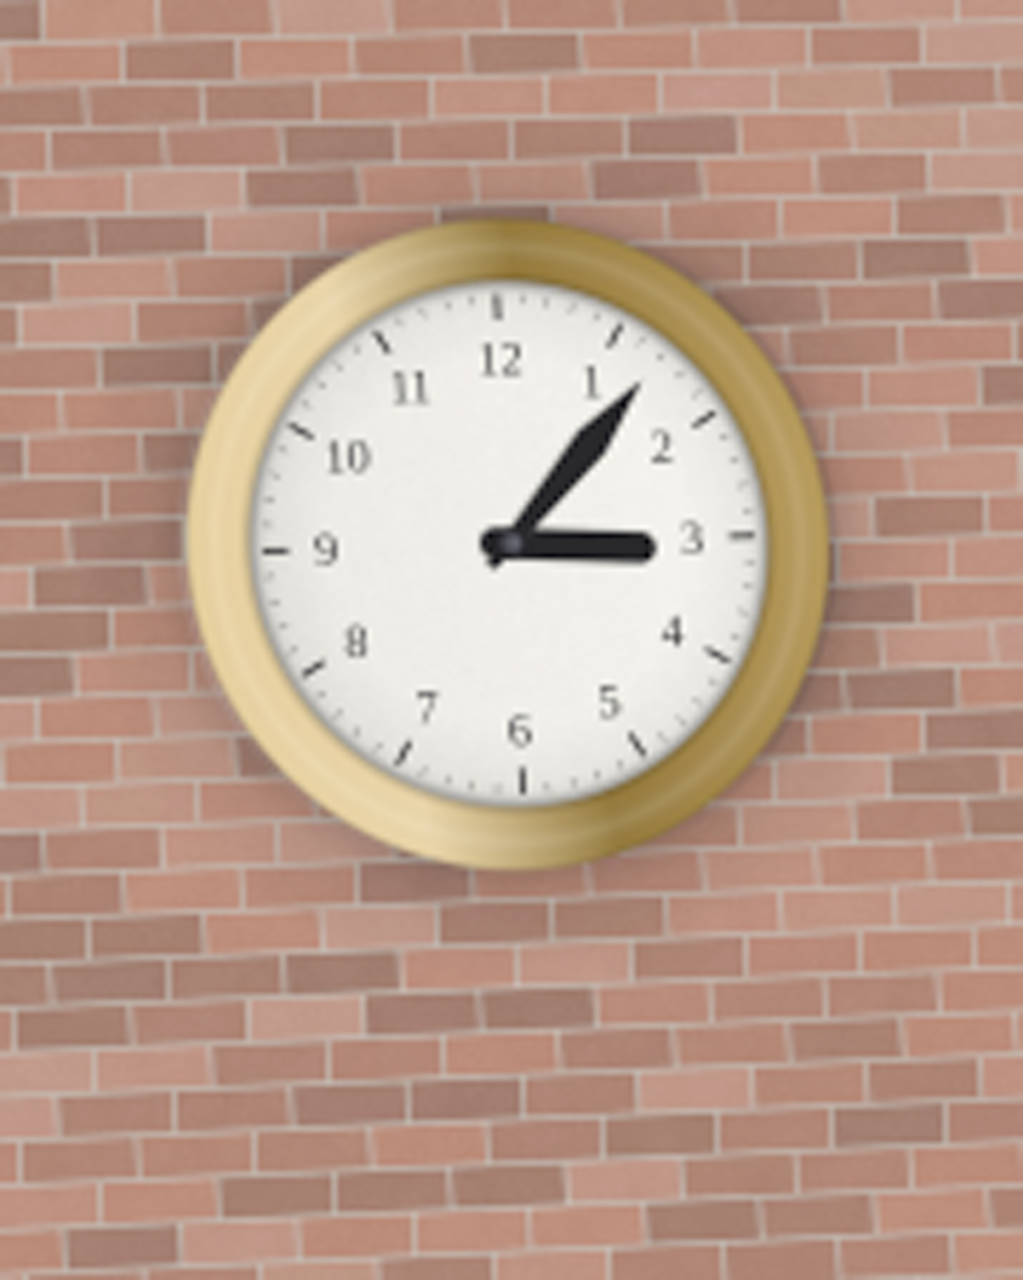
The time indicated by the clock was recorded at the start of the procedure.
3:07
